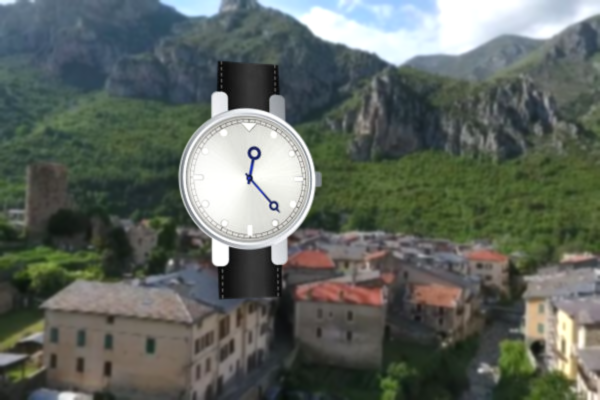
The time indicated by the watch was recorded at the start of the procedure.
12:23
